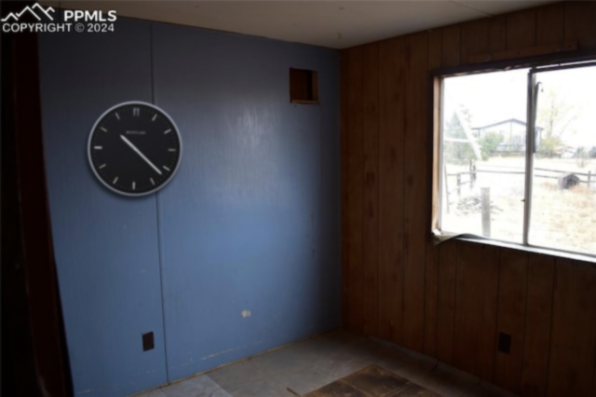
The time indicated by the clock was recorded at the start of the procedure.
10:22
